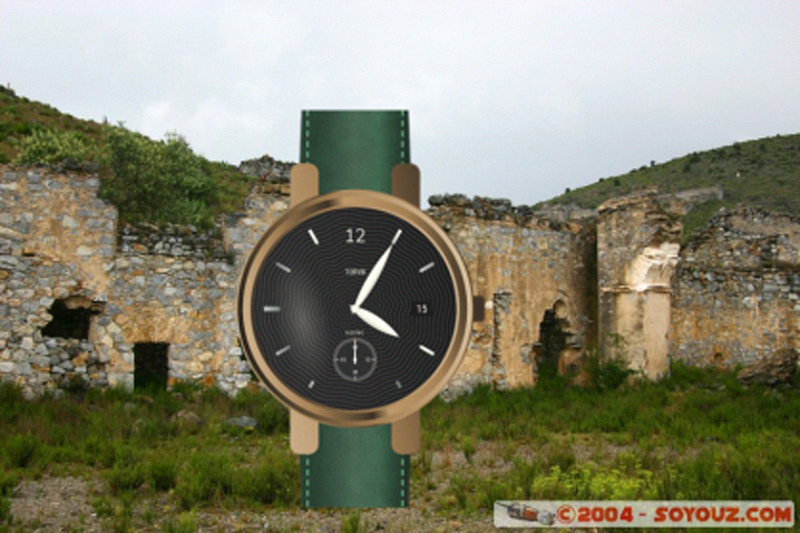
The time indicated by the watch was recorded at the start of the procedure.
4:05
